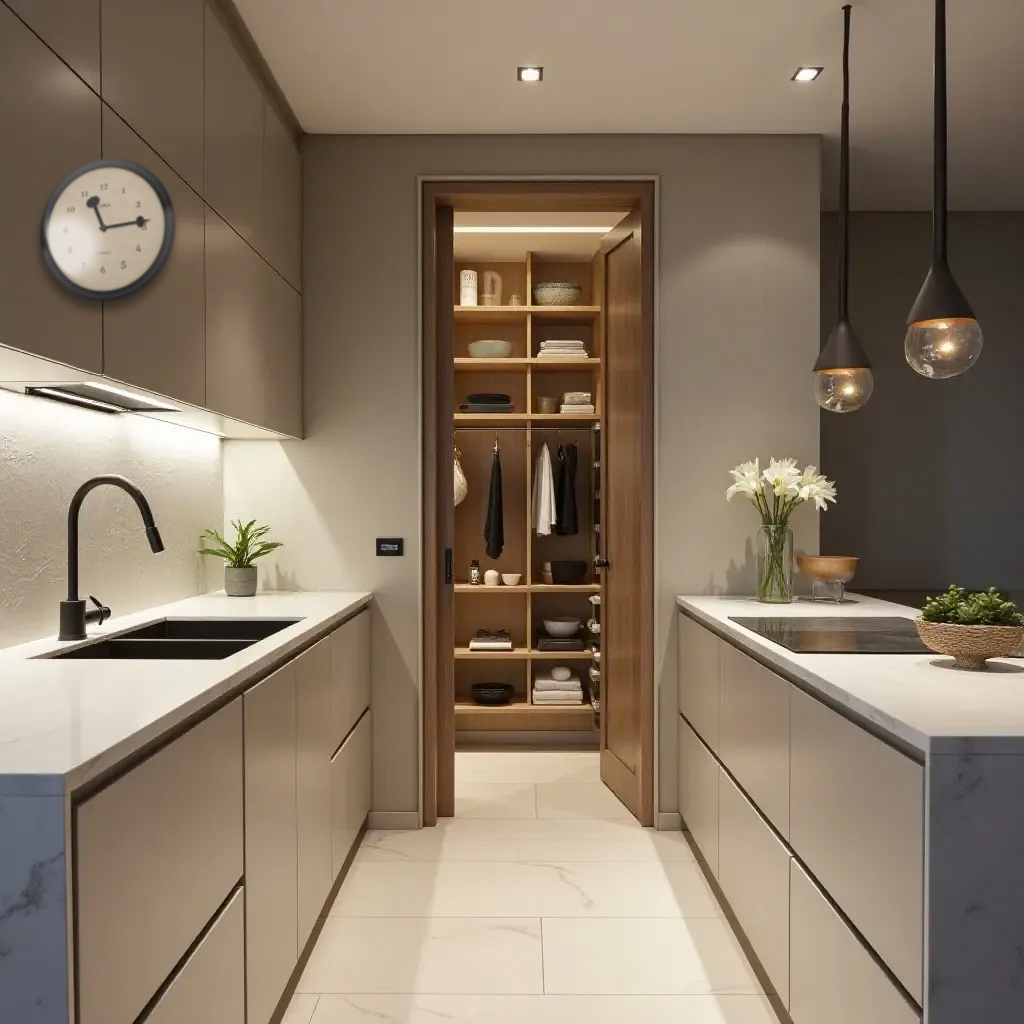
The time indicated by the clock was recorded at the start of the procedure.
11:14
